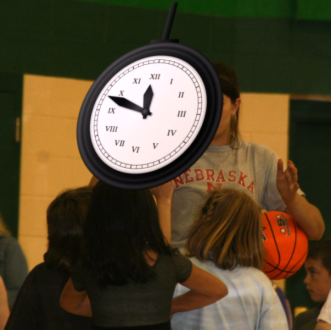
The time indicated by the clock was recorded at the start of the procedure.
11:48
